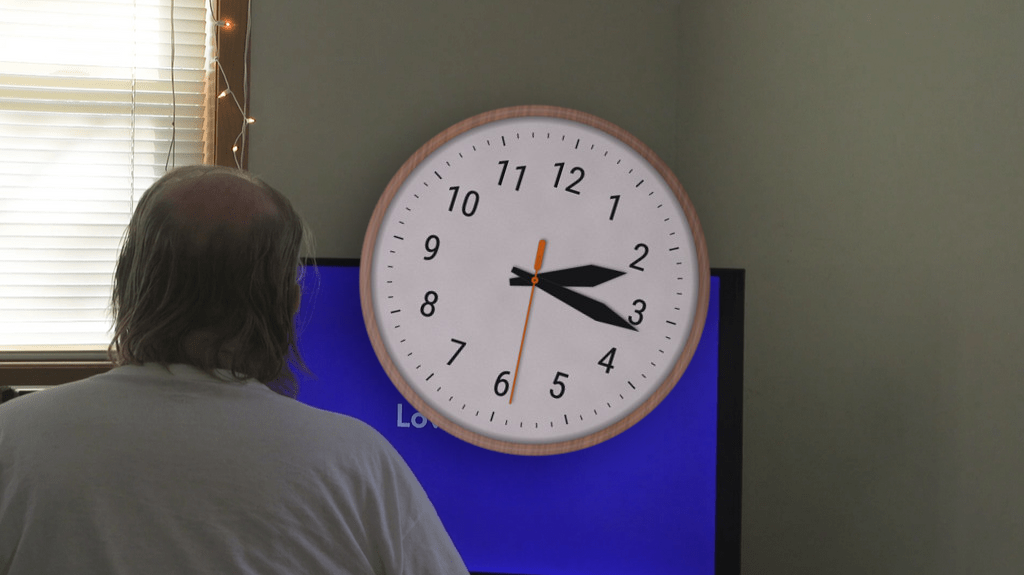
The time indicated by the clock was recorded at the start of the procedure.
2:16:29
